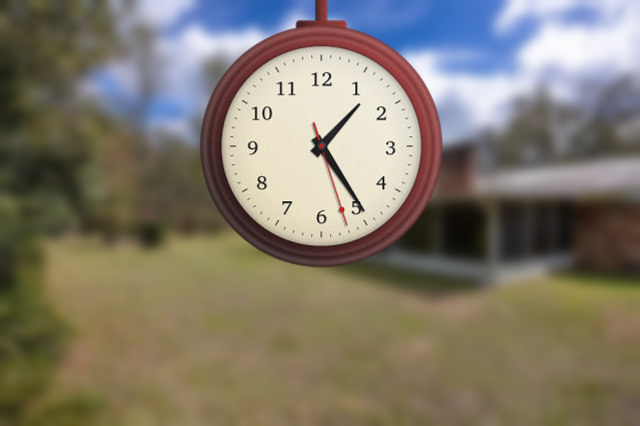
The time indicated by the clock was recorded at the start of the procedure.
1:24:27
